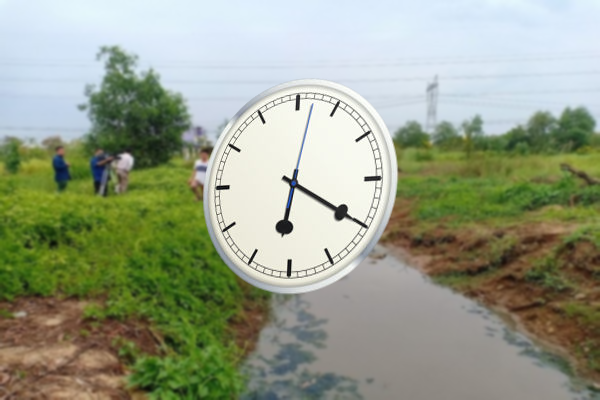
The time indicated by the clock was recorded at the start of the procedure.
6:20:02
